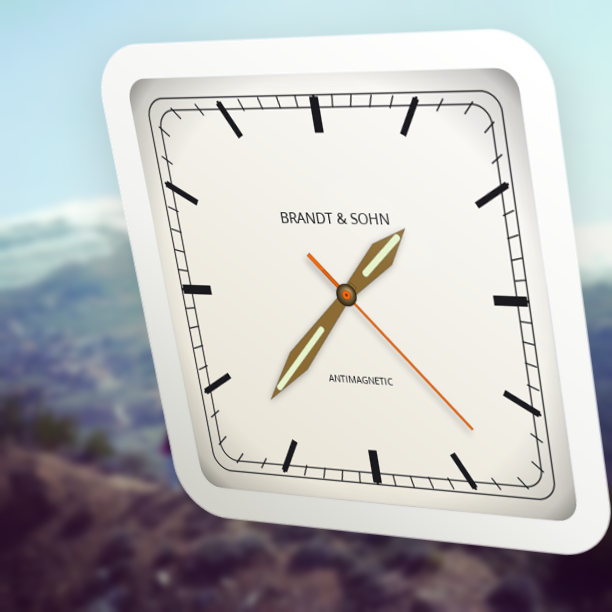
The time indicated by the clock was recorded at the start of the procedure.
1:37:23
